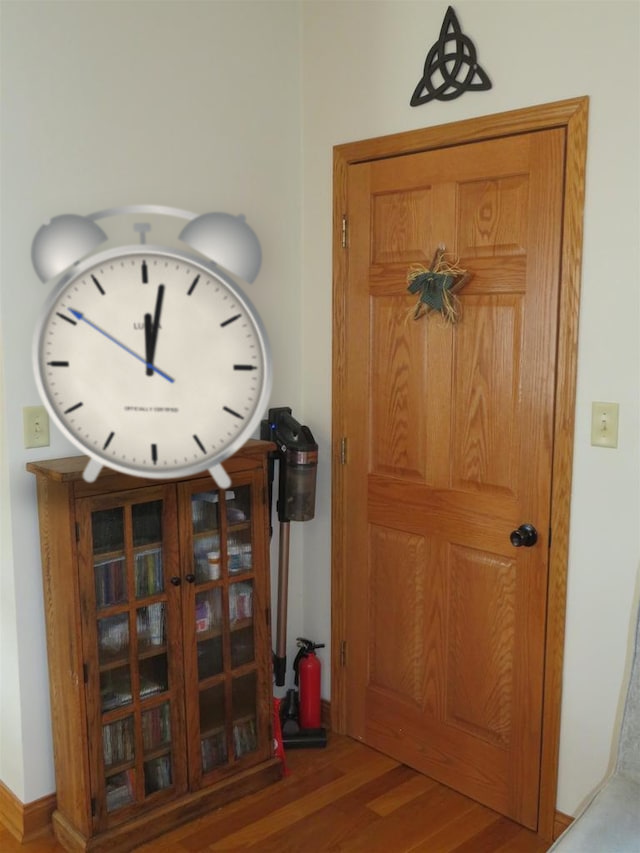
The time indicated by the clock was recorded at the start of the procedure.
12:01:51
